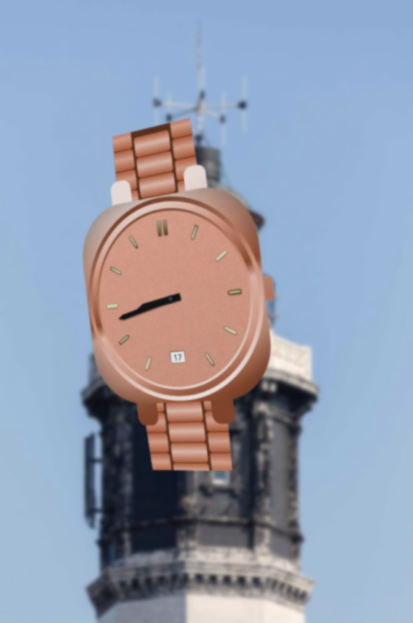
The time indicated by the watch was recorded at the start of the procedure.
8:43
